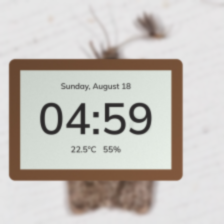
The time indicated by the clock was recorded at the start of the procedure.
4:59
